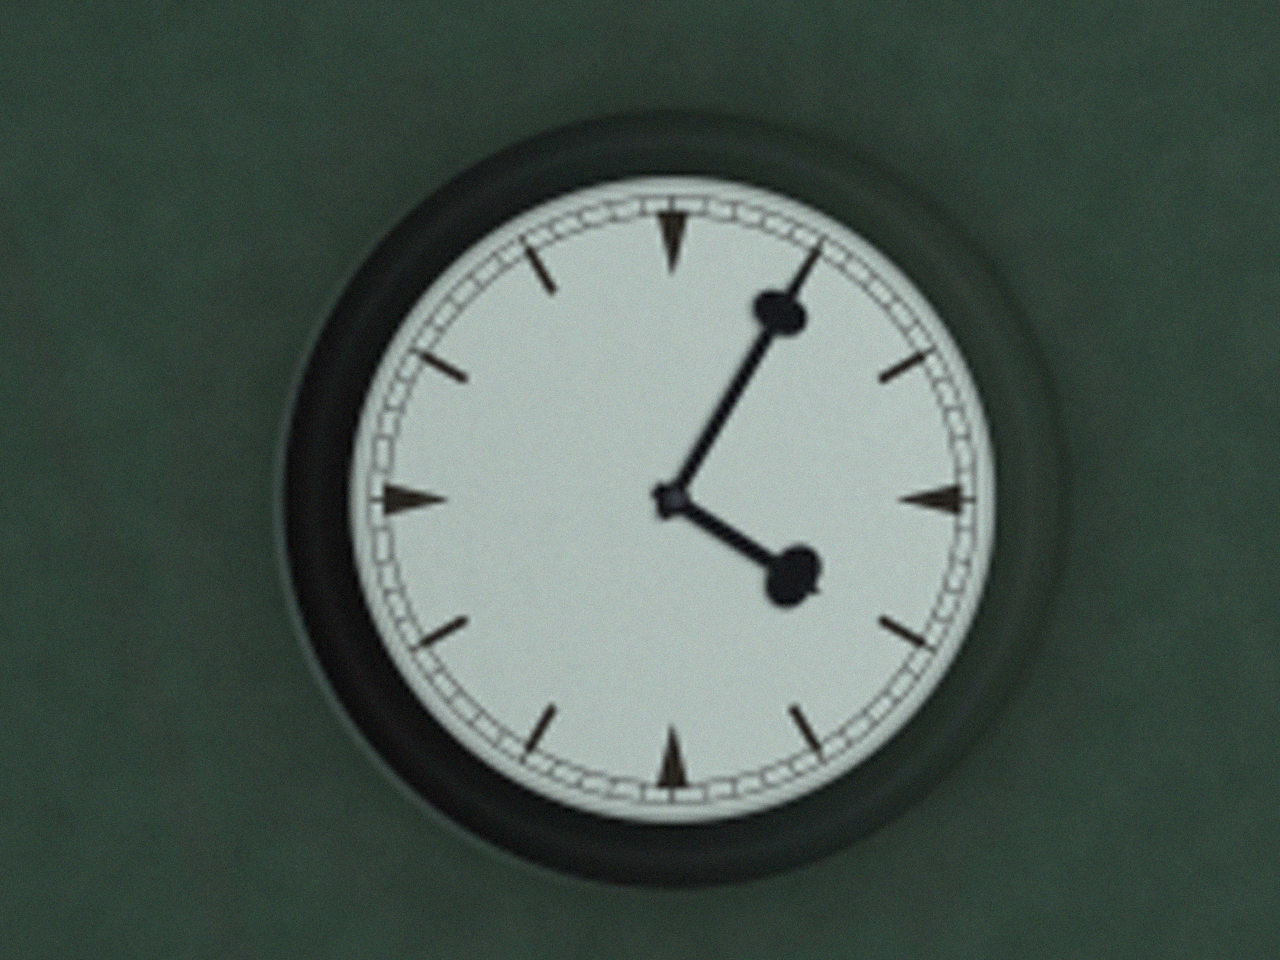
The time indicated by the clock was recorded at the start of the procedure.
4:05
